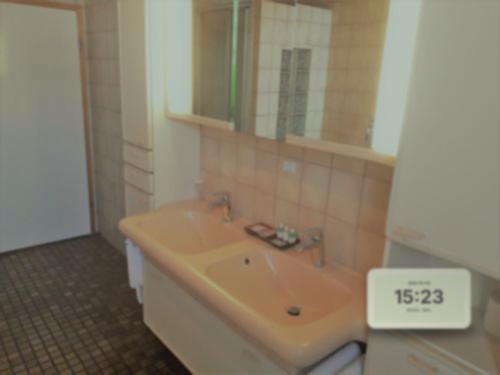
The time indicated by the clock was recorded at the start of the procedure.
15:23
